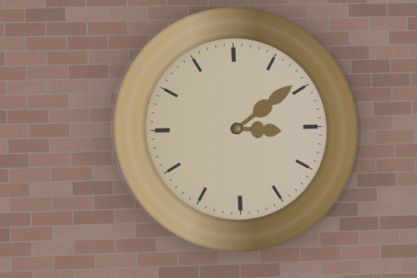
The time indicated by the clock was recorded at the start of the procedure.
3:09
